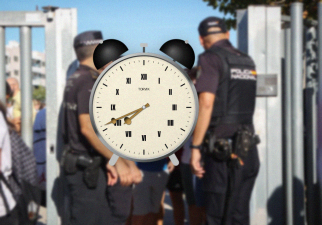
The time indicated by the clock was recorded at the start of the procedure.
7:41
